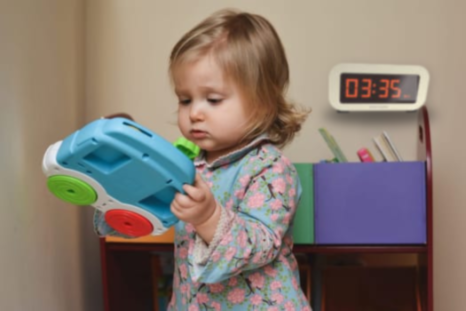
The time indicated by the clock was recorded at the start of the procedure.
3:35
